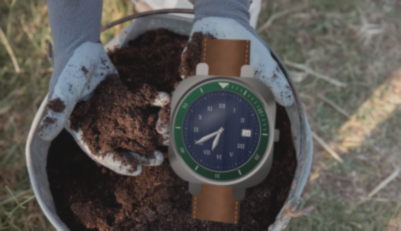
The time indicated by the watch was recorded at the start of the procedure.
6:40
